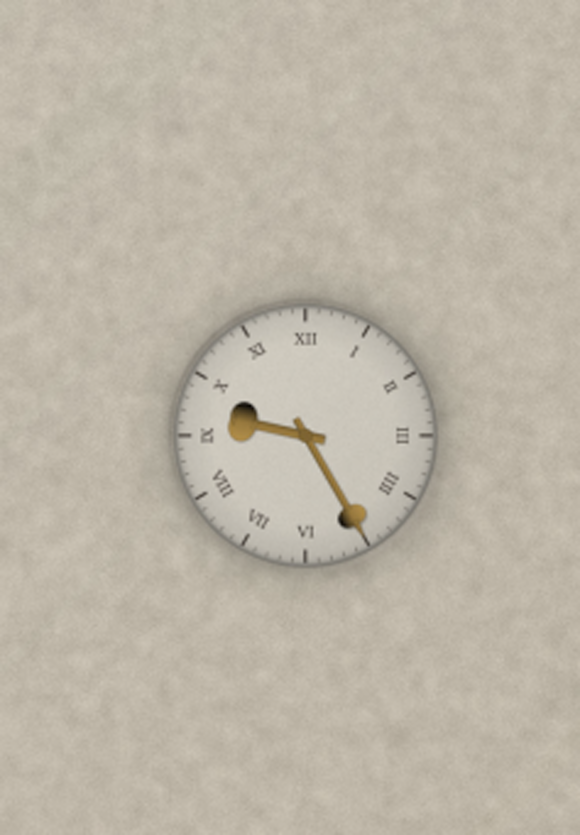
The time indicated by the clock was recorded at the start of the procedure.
9:25
